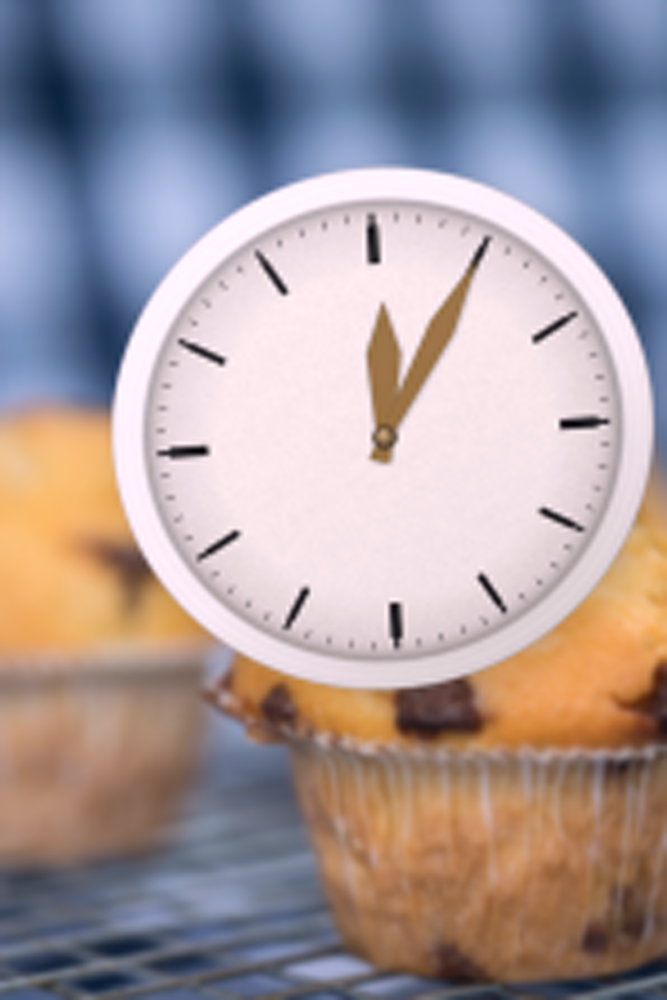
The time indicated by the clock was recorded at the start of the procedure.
12:05
